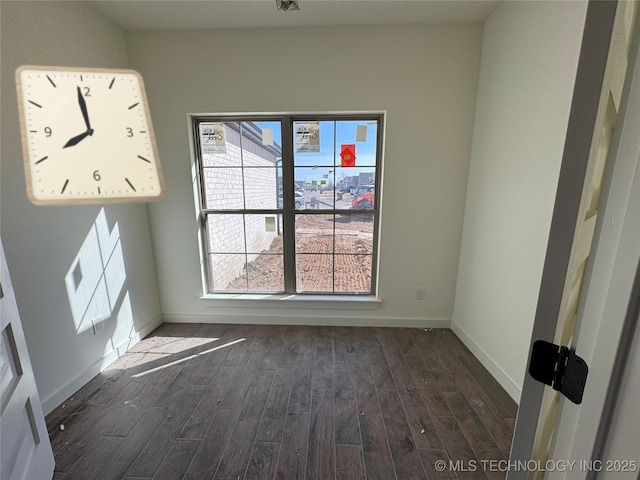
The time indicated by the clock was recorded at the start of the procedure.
7:59
